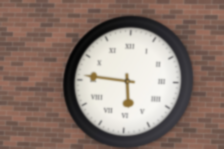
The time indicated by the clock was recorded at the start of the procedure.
5:46
